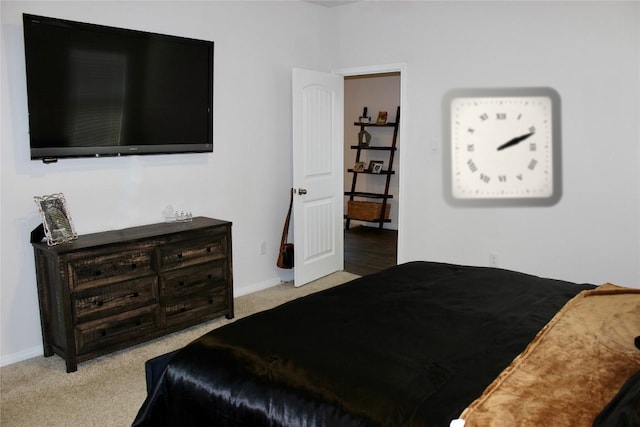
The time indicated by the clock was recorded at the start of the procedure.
2:11
